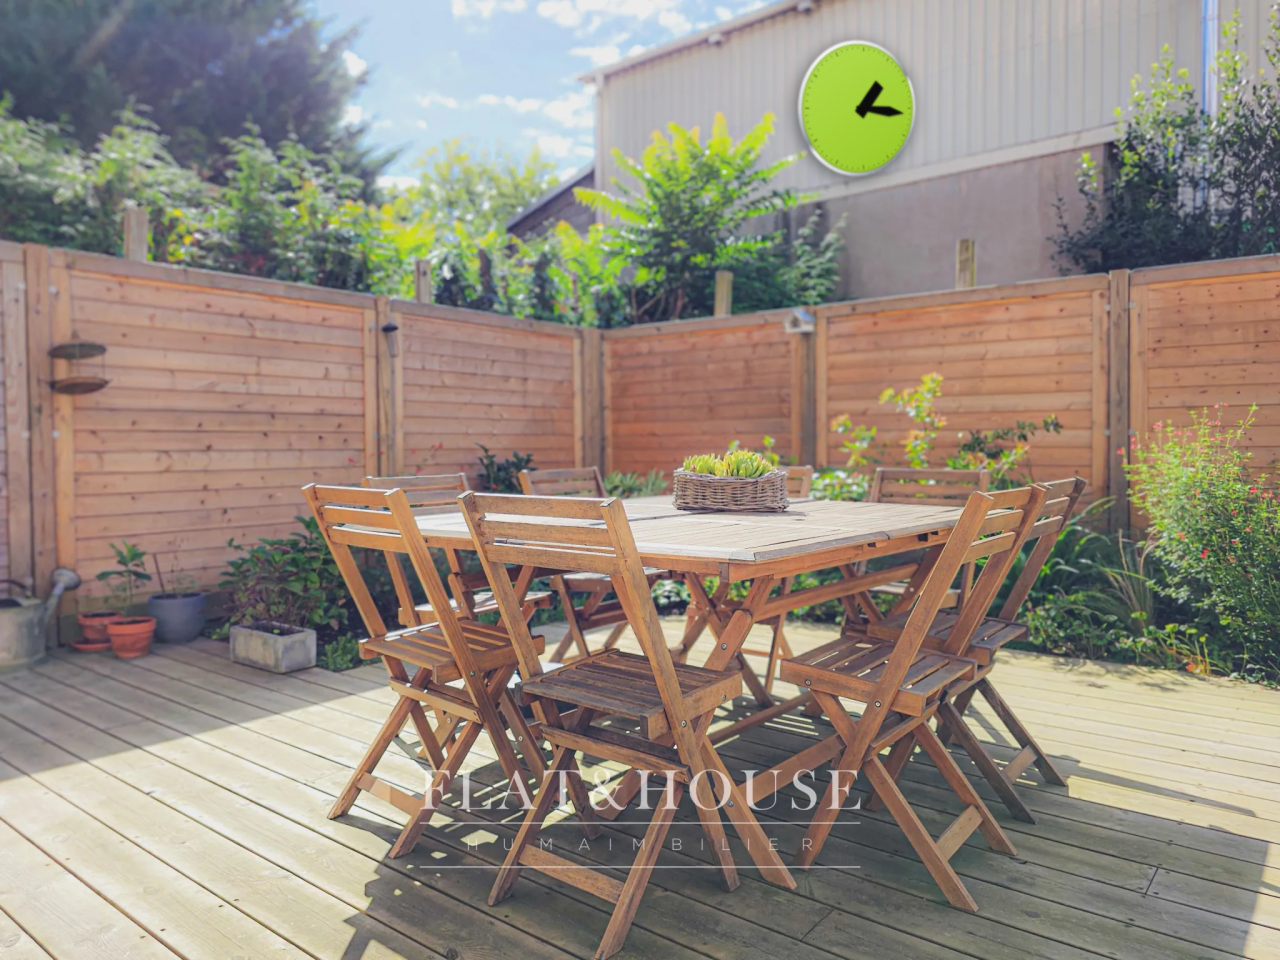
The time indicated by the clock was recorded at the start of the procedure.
1:16
